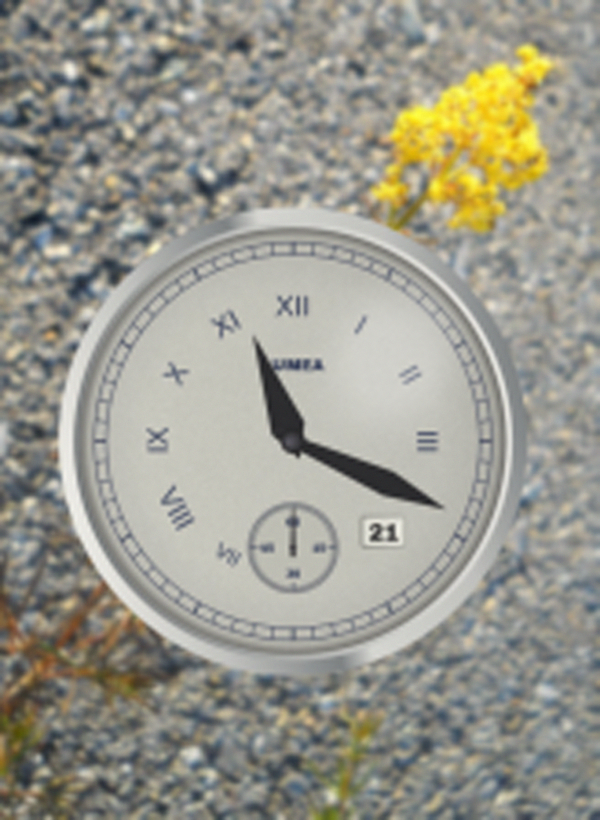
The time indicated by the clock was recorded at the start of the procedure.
11:19
